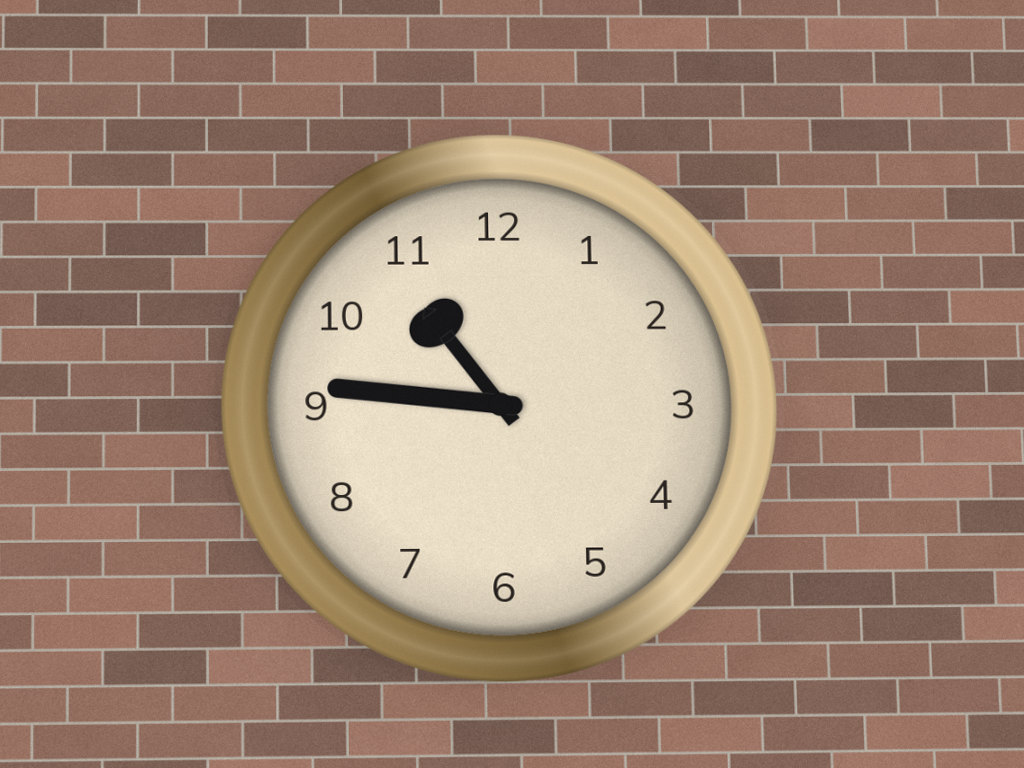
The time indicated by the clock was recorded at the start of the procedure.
10:46
